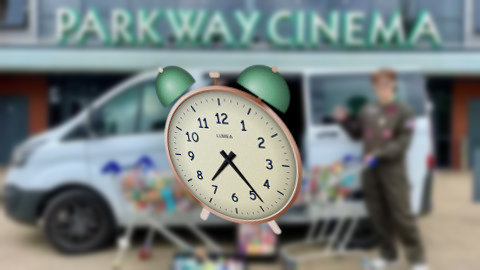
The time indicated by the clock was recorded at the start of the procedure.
7:24
